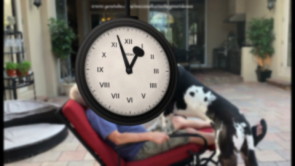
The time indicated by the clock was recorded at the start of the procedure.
12:57
